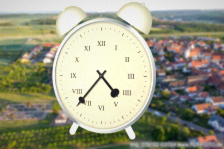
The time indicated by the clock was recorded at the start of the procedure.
4:37
